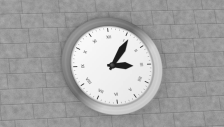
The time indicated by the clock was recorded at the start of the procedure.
3:06
